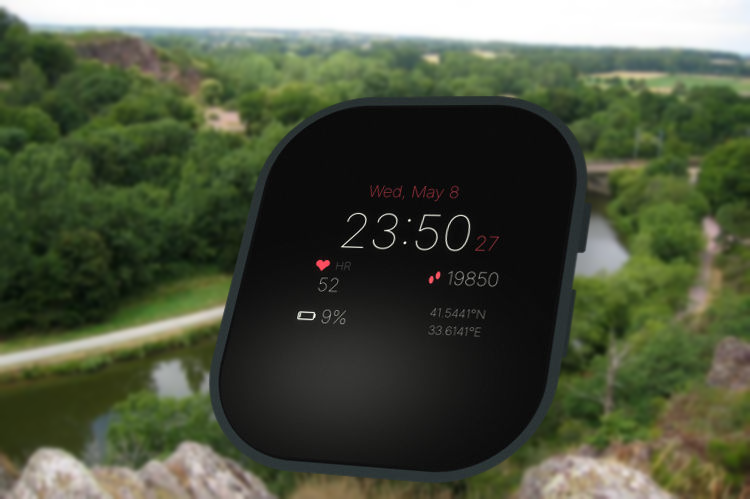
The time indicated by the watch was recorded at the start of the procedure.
23:50:27
